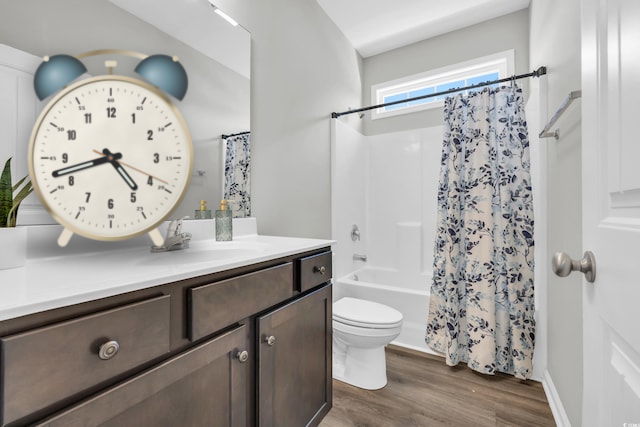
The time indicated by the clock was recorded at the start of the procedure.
4:42:19
